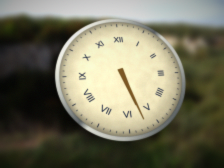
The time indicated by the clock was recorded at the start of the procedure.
5:27
